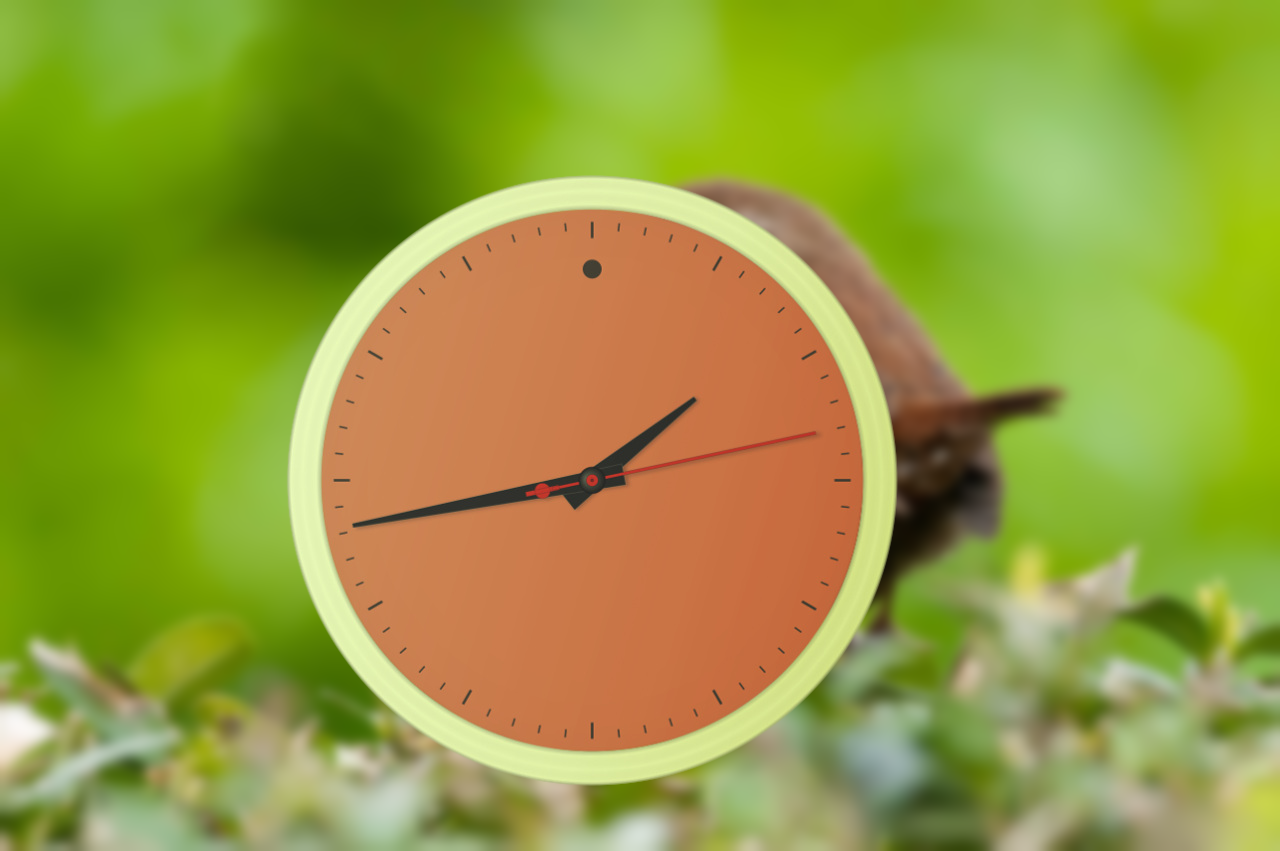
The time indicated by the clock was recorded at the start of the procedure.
1:43:13
